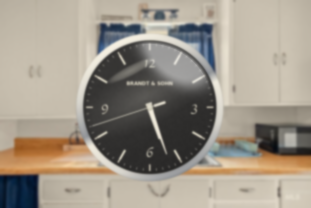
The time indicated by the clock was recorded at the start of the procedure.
5:26:42
